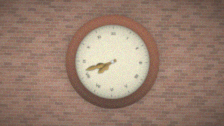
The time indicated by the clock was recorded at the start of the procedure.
7:42
